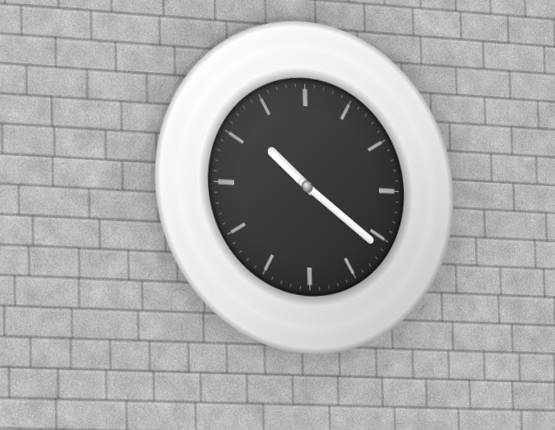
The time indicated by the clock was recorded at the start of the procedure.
10:21
